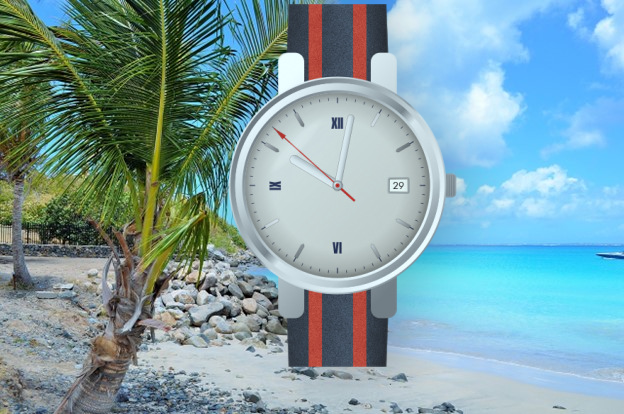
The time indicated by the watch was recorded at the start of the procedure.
10:01:52
